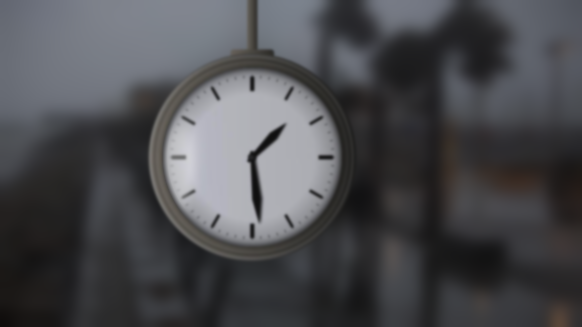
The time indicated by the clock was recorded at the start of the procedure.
1:29
